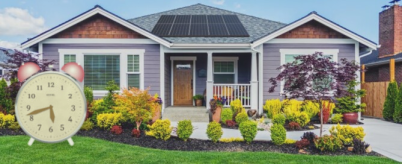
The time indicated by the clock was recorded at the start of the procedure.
5:42
